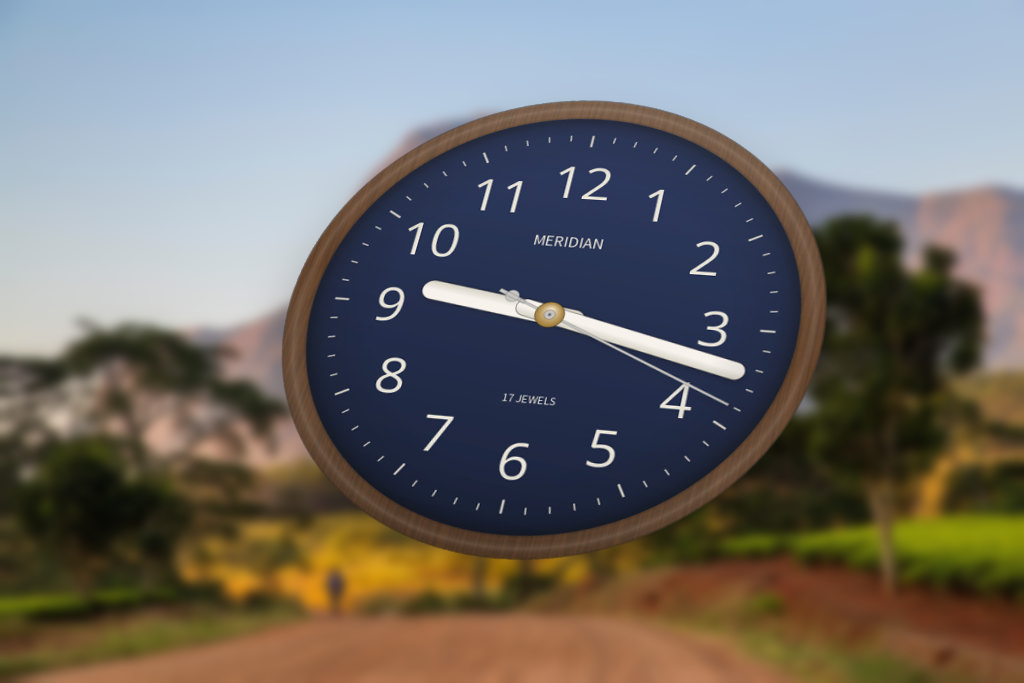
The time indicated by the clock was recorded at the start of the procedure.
9:17:19
